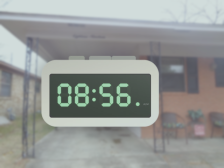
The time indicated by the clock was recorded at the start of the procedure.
8:56
